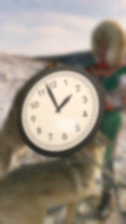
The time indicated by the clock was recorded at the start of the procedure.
1:58
